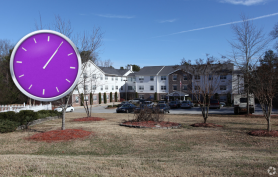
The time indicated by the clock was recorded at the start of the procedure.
1:05
